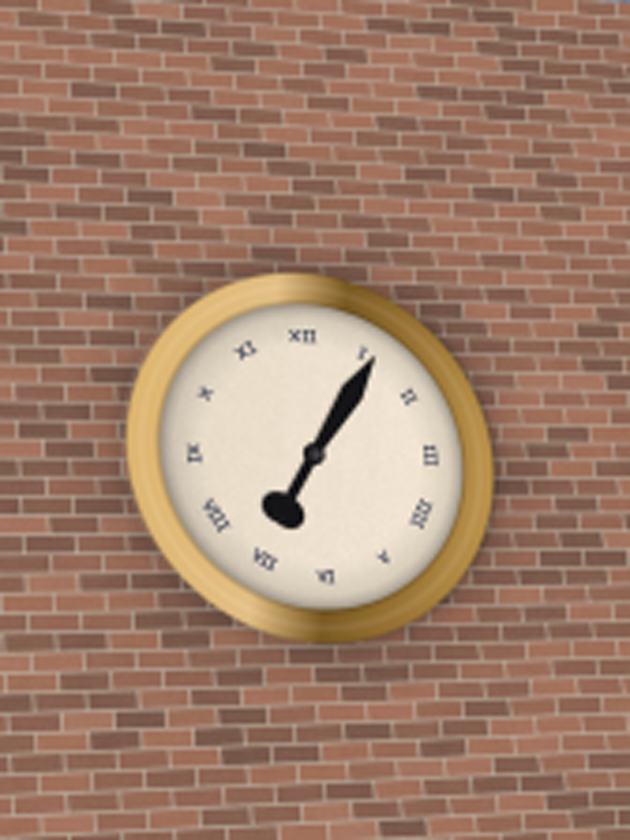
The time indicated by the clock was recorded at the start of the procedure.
7:06
